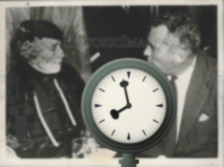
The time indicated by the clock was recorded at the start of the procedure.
7:58
